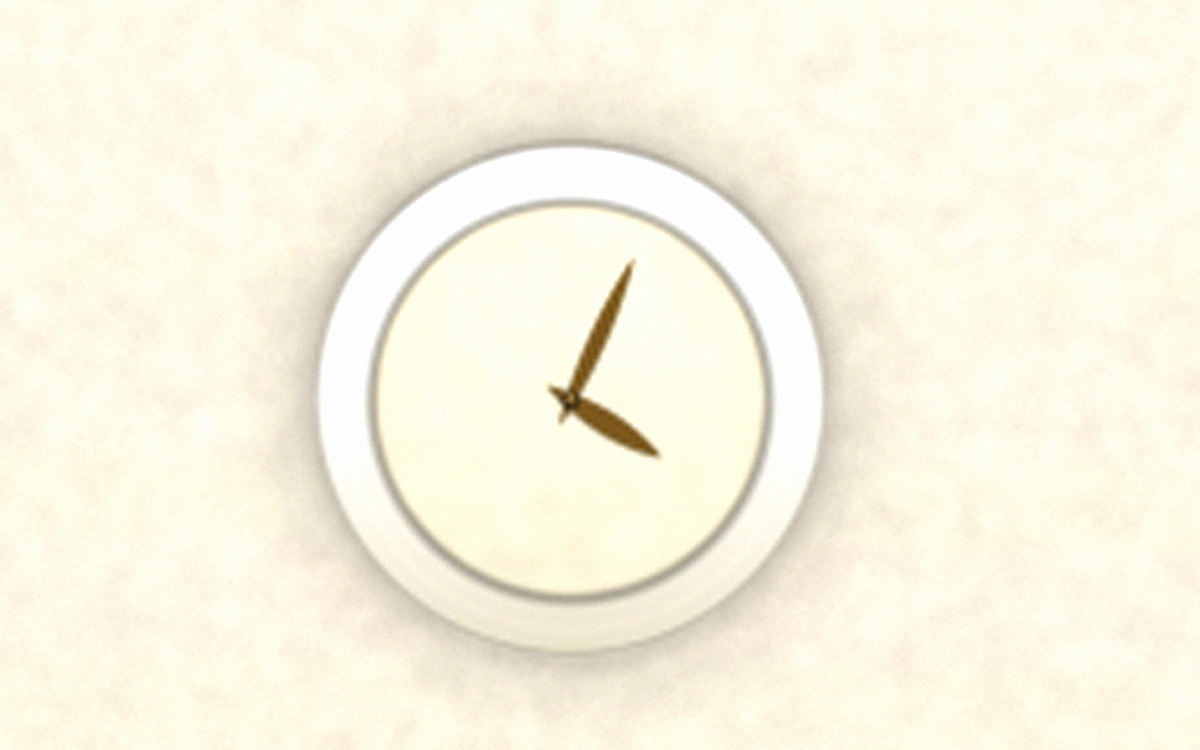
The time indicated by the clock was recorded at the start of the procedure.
4:04
